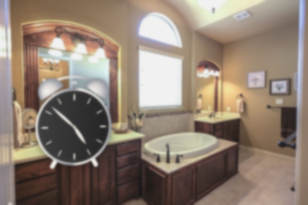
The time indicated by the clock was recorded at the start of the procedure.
4:52
